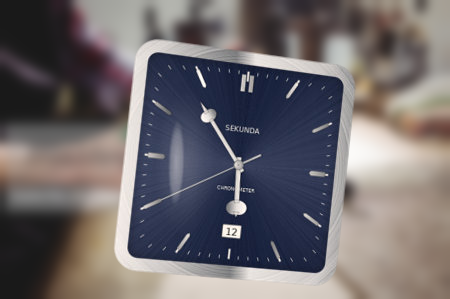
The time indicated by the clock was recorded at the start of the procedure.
5:53:40
